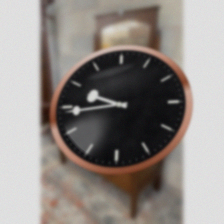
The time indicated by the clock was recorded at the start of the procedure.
9:44
